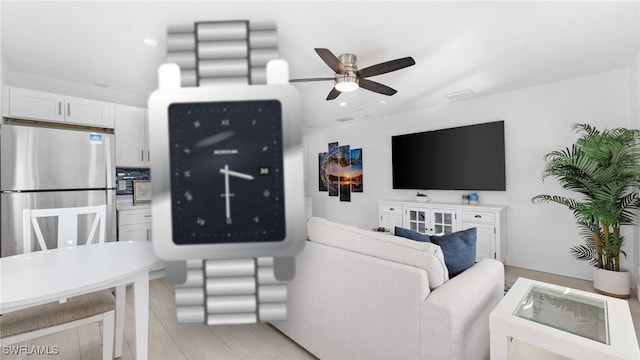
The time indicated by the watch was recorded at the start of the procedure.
3:30
